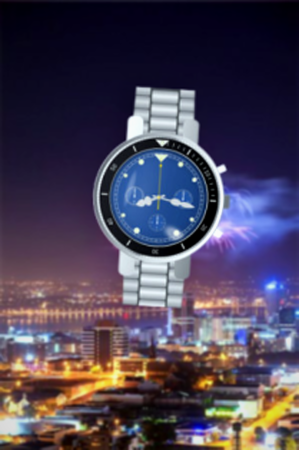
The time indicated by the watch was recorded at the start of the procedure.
8:17
